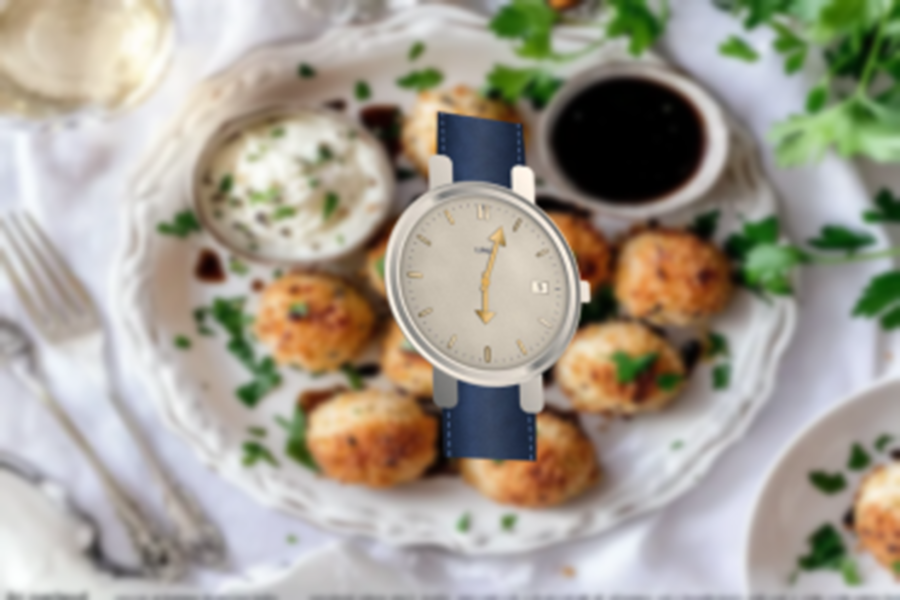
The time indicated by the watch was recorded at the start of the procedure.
6:03
